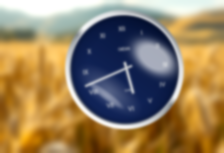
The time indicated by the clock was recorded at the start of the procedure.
5:42
